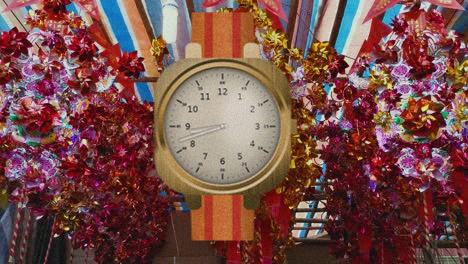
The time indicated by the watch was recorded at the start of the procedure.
8:42
